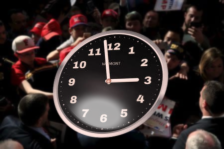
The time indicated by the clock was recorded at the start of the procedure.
2:58
